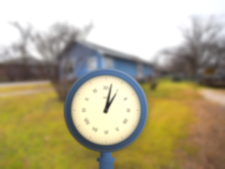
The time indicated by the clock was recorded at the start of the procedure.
1:02
